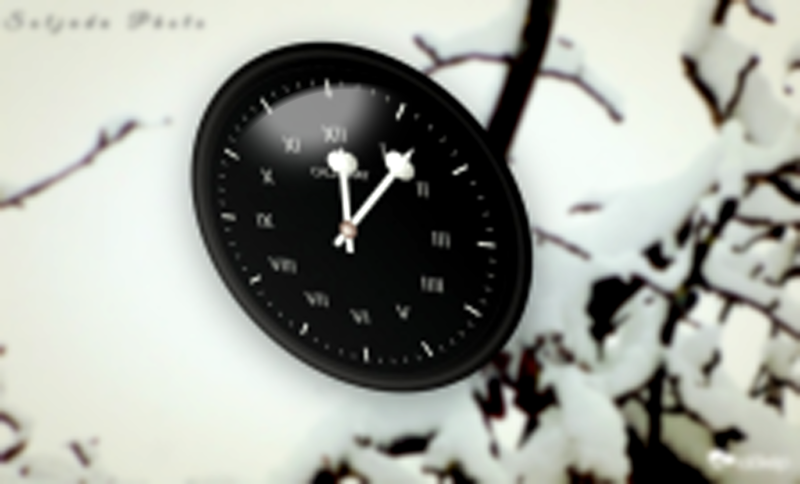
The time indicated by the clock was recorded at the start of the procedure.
12:07
